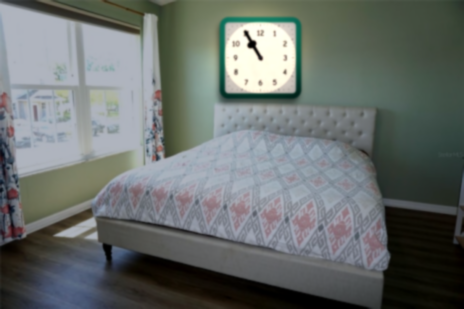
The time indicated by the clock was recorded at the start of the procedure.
10:55
